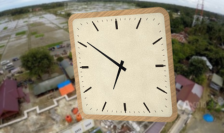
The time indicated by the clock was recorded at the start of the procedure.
6:51
